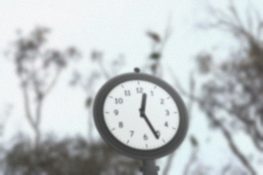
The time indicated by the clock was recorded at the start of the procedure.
12:26
